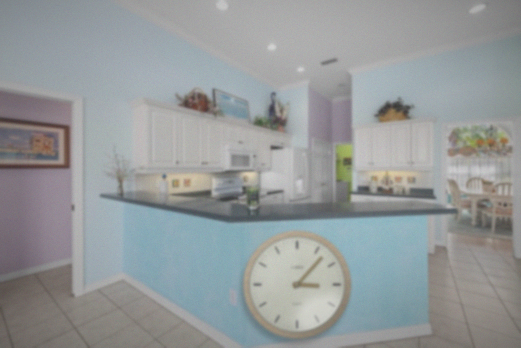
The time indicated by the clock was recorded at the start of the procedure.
3:07
